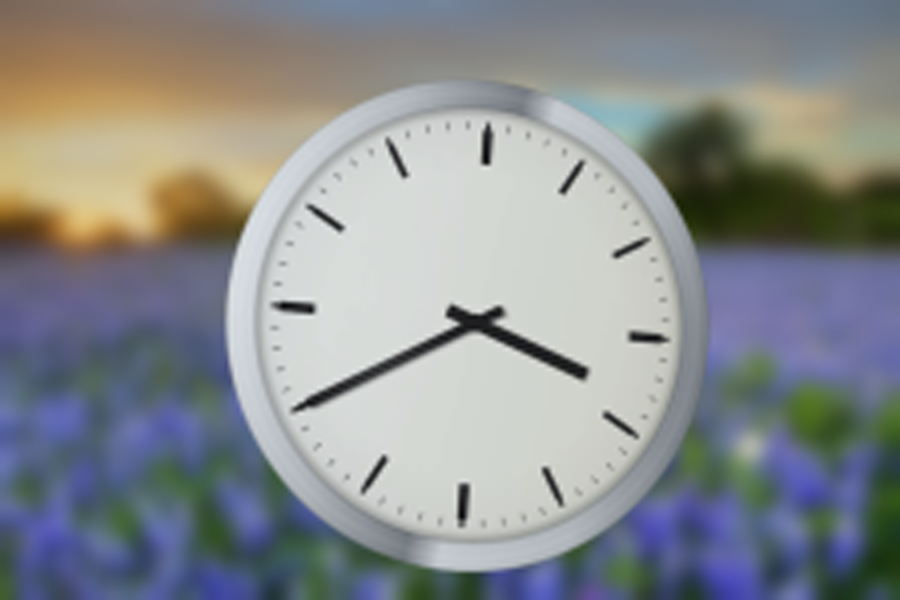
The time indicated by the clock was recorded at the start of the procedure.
3:40
